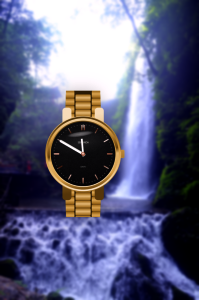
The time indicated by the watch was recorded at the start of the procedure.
11:50
